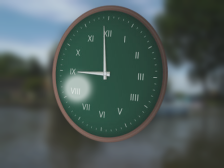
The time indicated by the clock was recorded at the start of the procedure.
8:59
